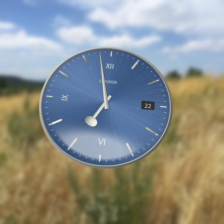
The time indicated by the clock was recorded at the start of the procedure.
6:58
